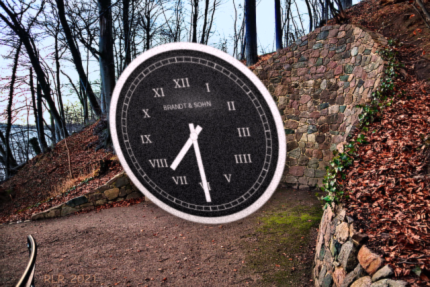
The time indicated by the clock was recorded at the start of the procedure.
7:30
